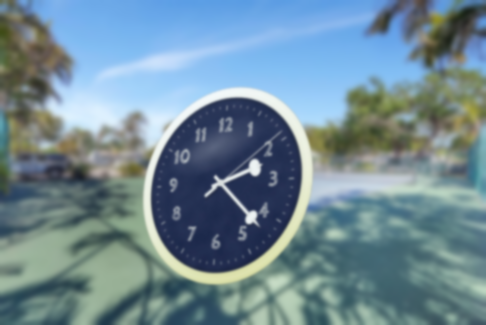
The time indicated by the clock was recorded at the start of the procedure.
2:22:09
